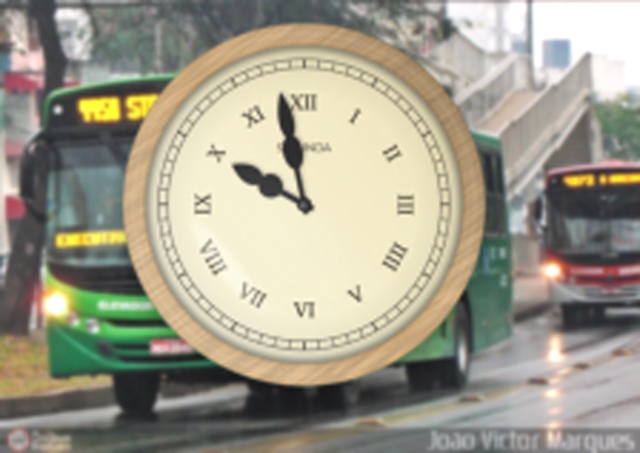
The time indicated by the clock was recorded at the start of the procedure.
9:58
